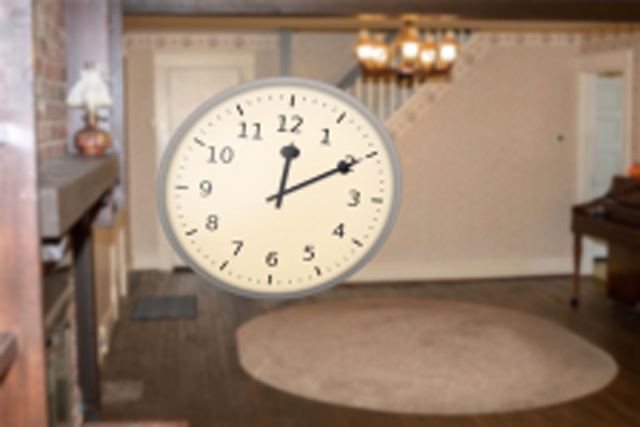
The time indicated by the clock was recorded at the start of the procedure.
12:10
